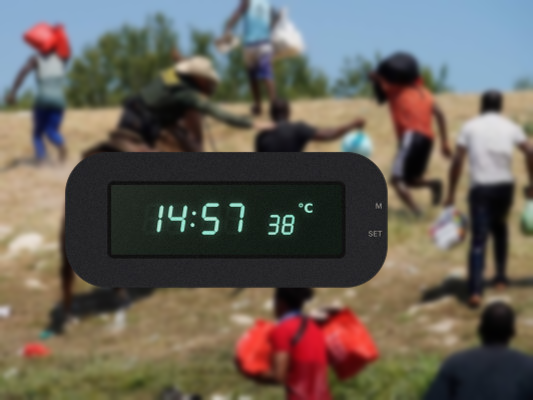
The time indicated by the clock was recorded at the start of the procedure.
14:57
